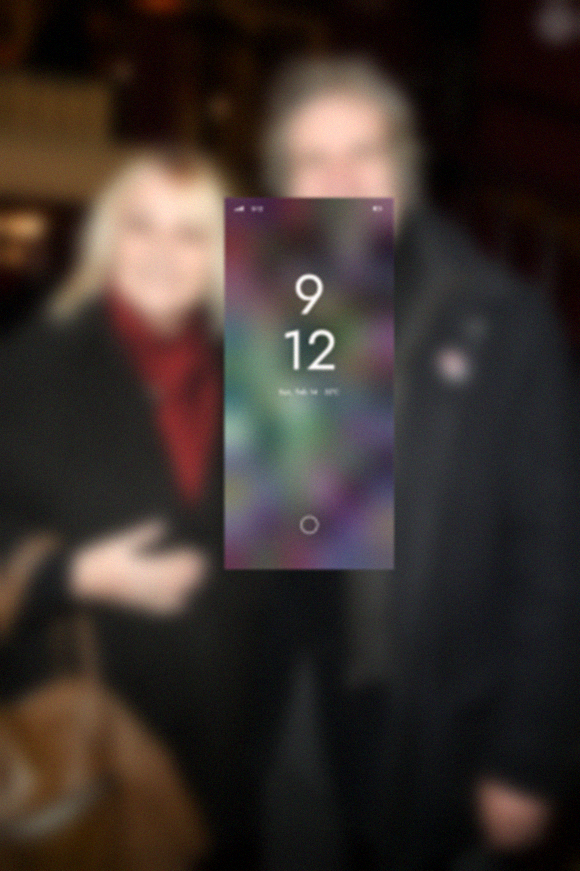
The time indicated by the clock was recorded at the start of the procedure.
9:12
